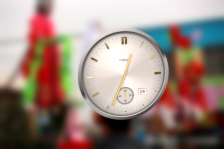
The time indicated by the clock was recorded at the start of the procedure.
12:34
